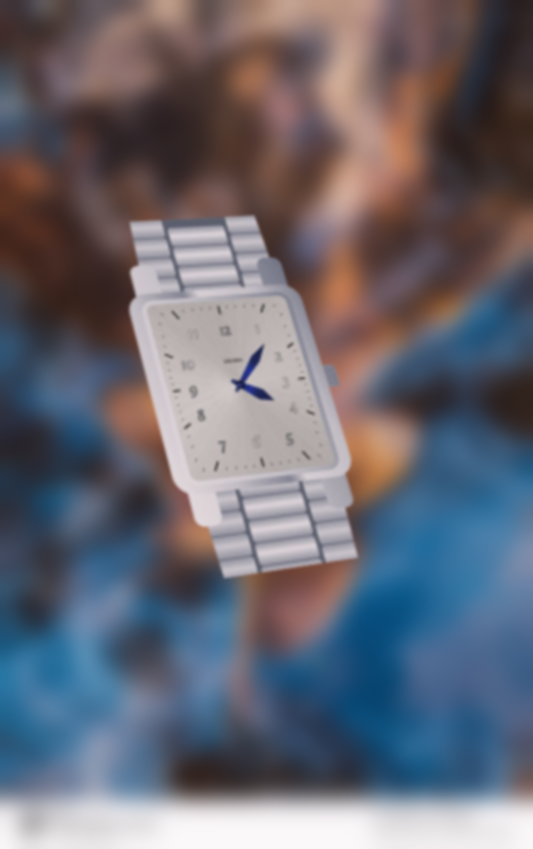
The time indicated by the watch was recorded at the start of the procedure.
4:07
